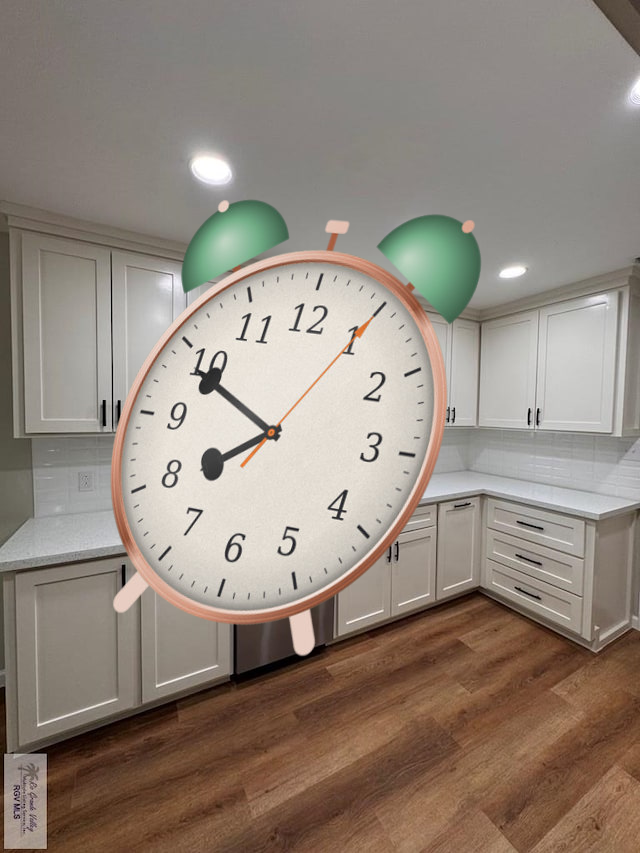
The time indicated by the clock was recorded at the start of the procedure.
7:49:05
